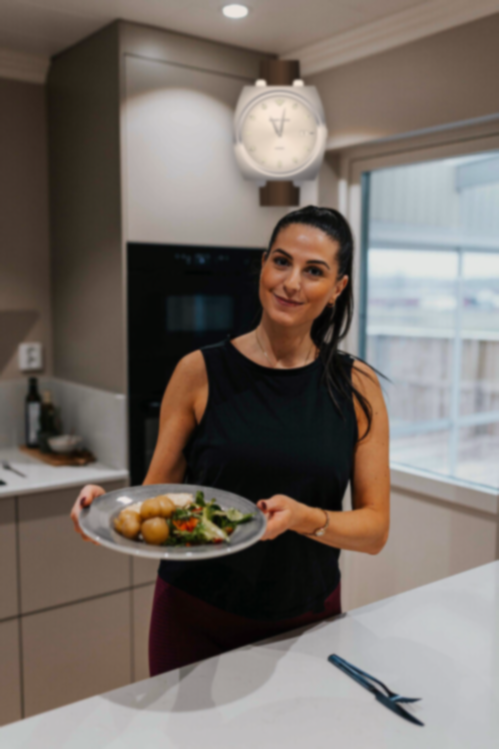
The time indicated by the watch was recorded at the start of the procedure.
11:02
